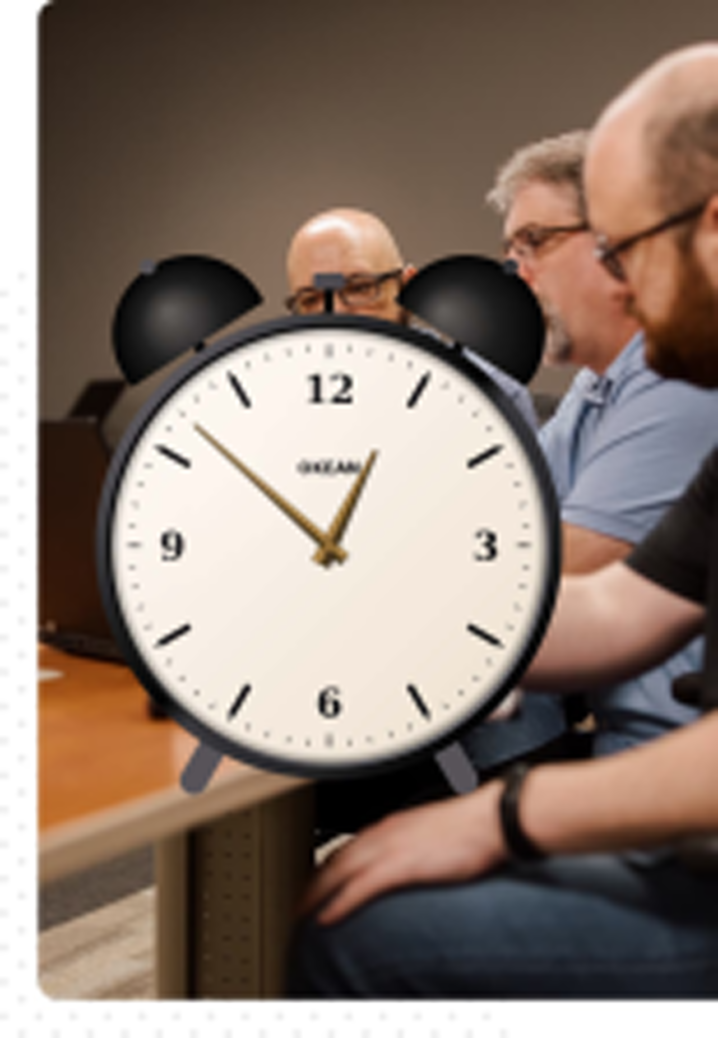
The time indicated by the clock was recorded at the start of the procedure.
12:52
